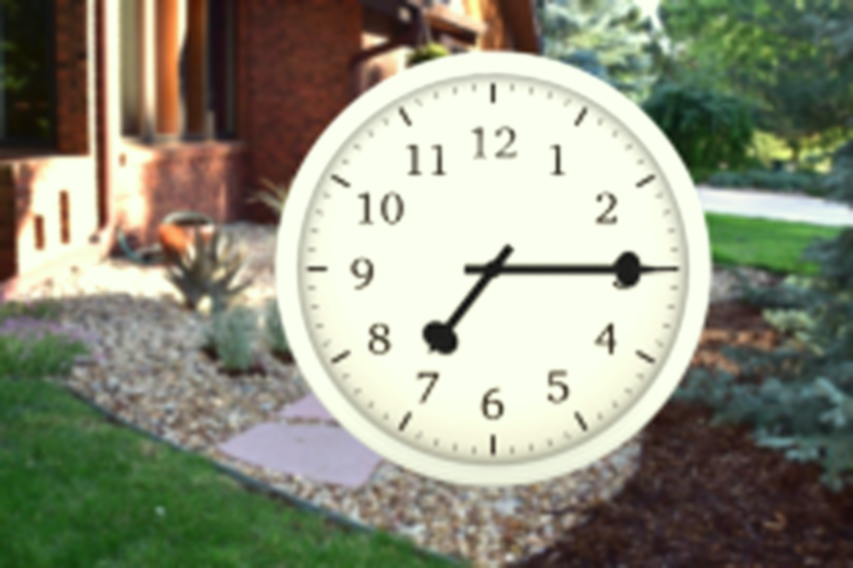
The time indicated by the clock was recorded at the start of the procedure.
7:15
